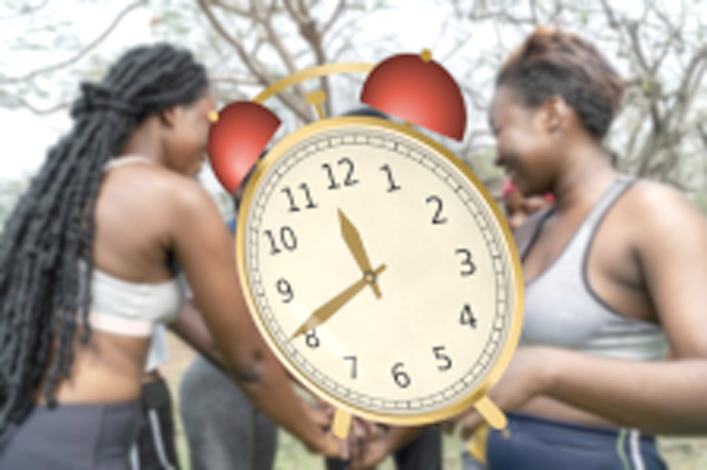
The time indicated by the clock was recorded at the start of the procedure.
11:41
